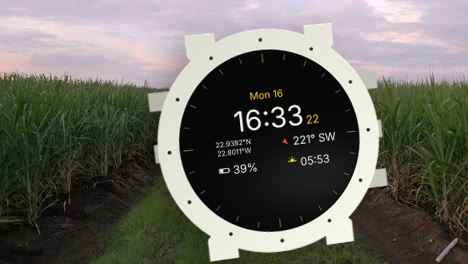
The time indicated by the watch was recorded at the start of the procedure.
16:33:22
